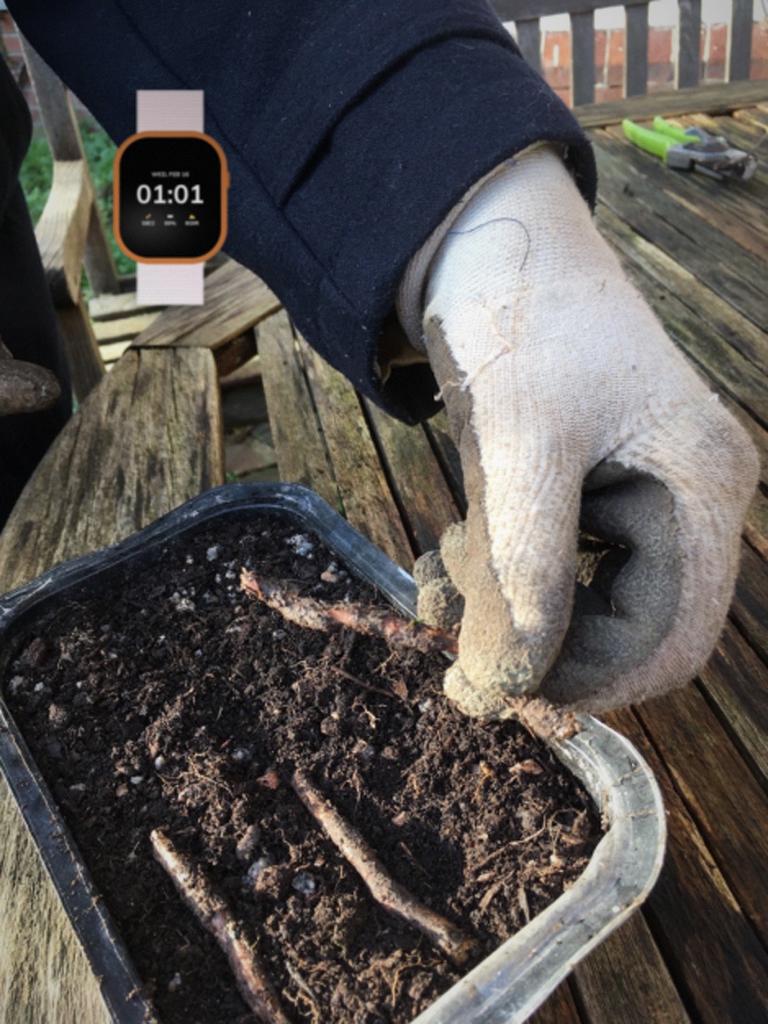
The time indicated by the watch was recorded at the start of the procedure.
1:01
